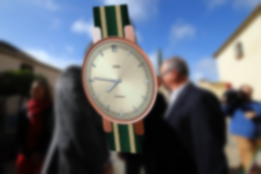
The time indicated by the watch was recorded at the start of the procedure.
7:46
